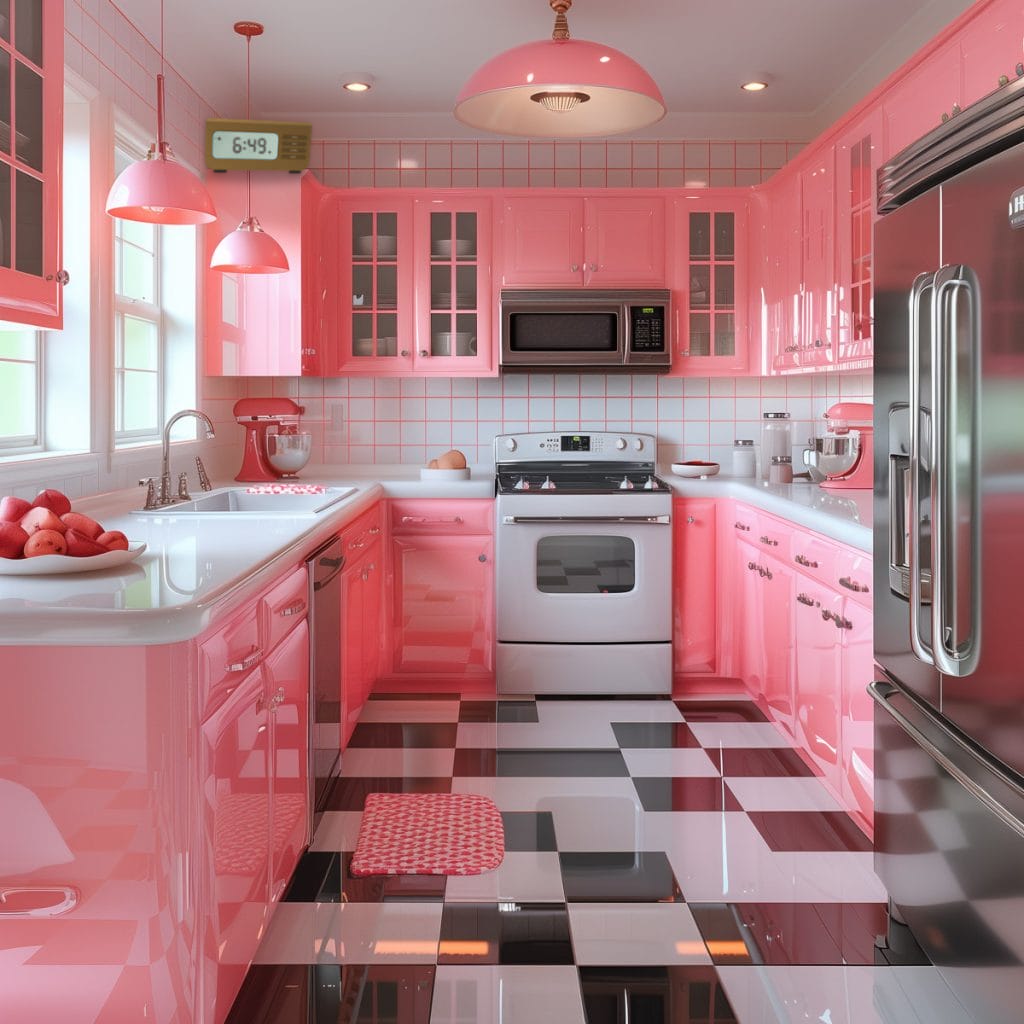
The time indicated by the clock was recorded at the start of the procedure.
6:49
